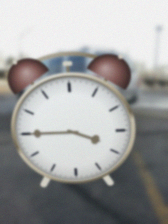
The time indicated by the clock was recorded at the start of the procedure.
3:45
